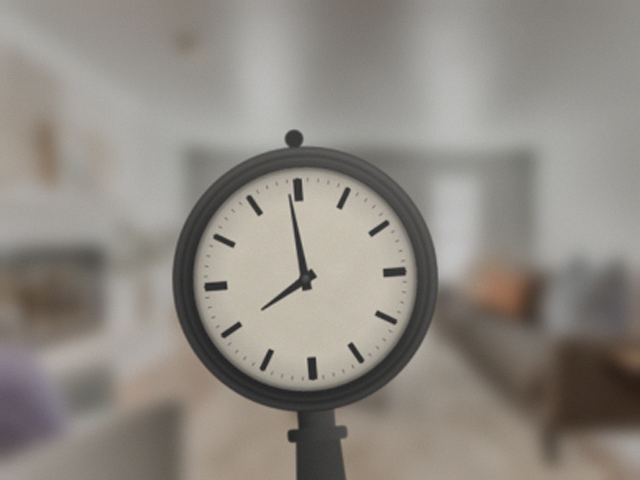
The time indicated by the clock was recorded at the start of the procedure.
7:59
